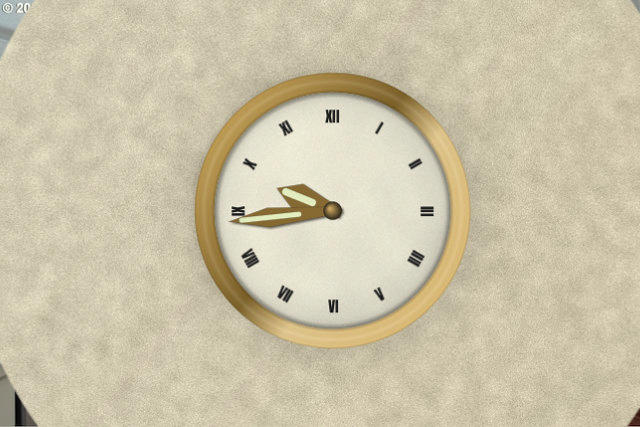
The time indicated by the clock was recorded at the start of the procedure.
9:44
